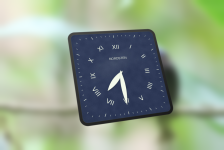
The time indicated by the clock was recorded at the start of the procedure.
7:30
